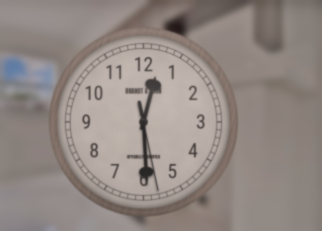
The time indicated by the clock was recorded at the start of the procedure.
12:29:28
